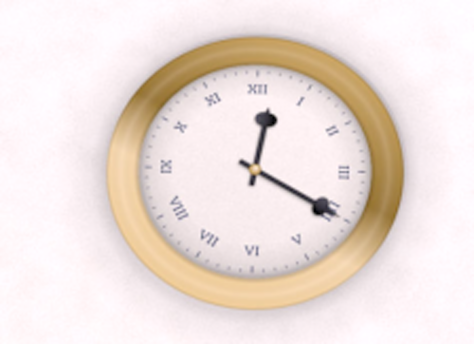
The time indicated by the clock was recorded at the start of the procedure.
12:20
